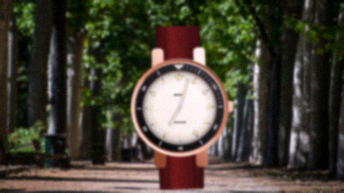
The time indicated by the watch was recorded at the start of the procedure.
7:03
